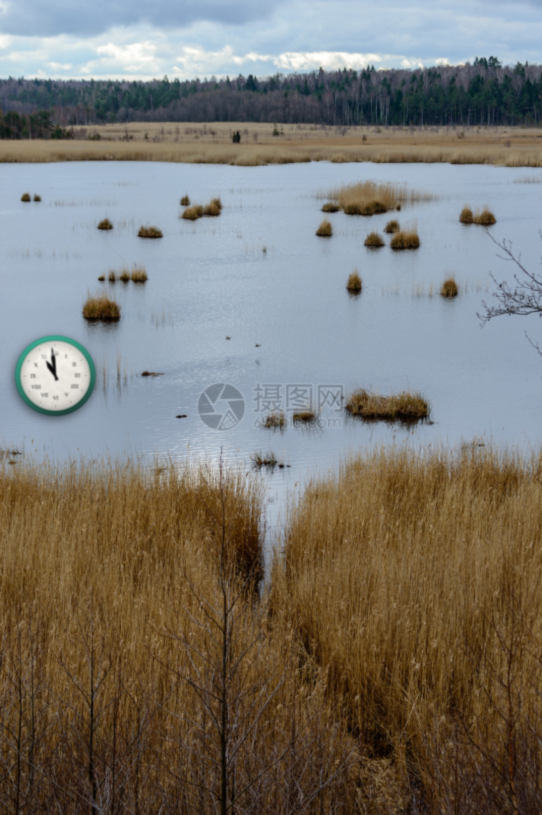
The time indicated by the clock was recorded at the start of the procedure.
10:59
